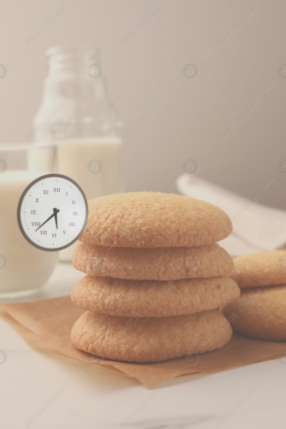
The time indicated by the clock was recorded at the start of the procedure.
5:38
